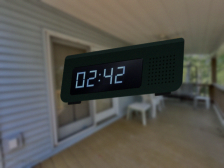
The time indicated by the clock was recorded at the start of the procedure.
2:42
